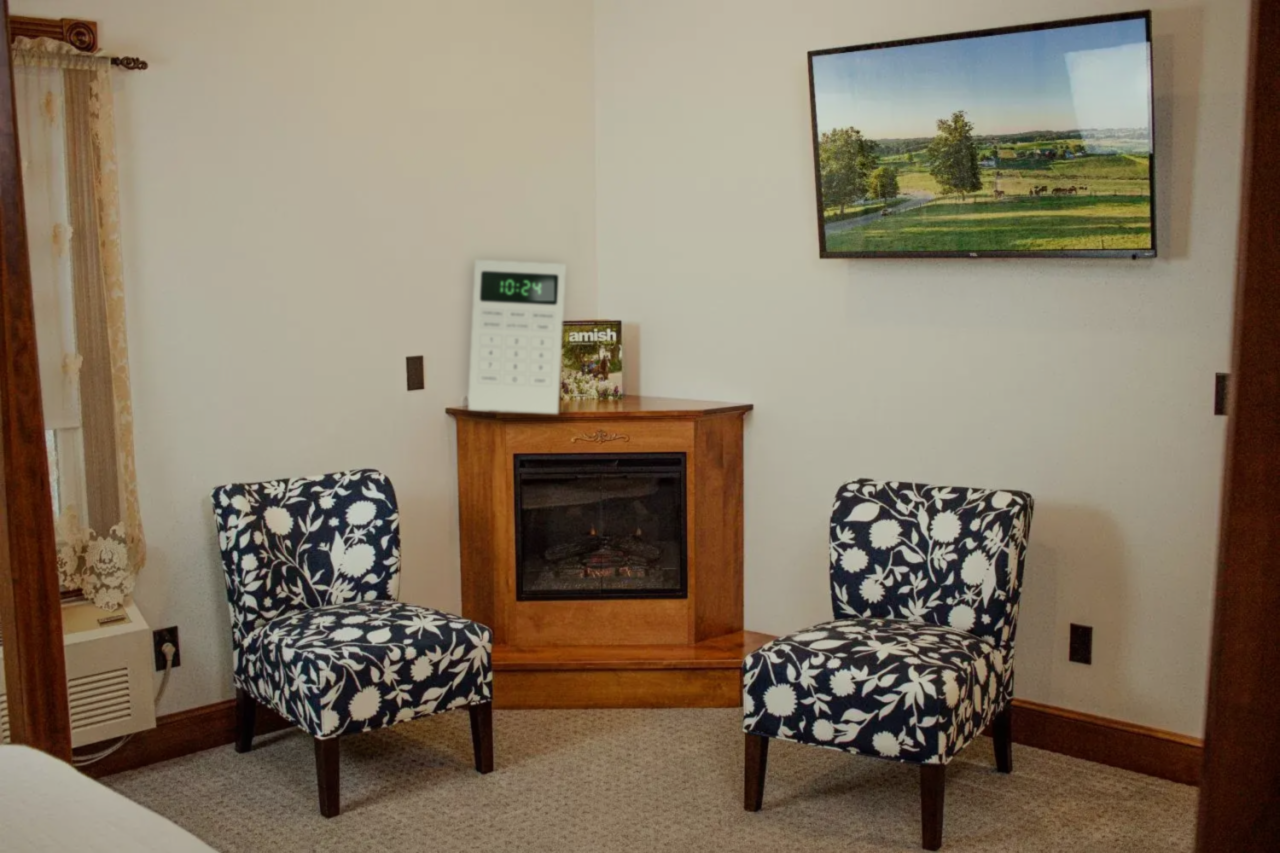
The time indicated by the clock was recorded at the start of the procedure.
10:24
